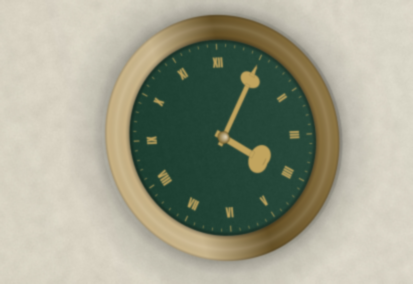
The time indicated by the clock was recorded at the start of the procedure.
4:05
